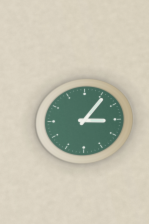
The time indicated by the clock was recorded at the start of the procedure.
3:06
